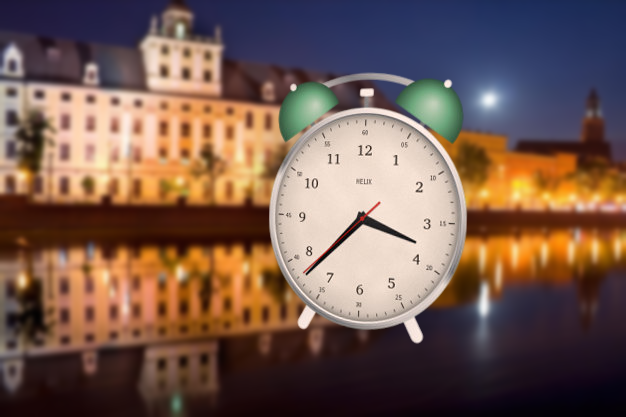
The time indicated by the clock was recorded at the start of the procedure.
3:37:38
